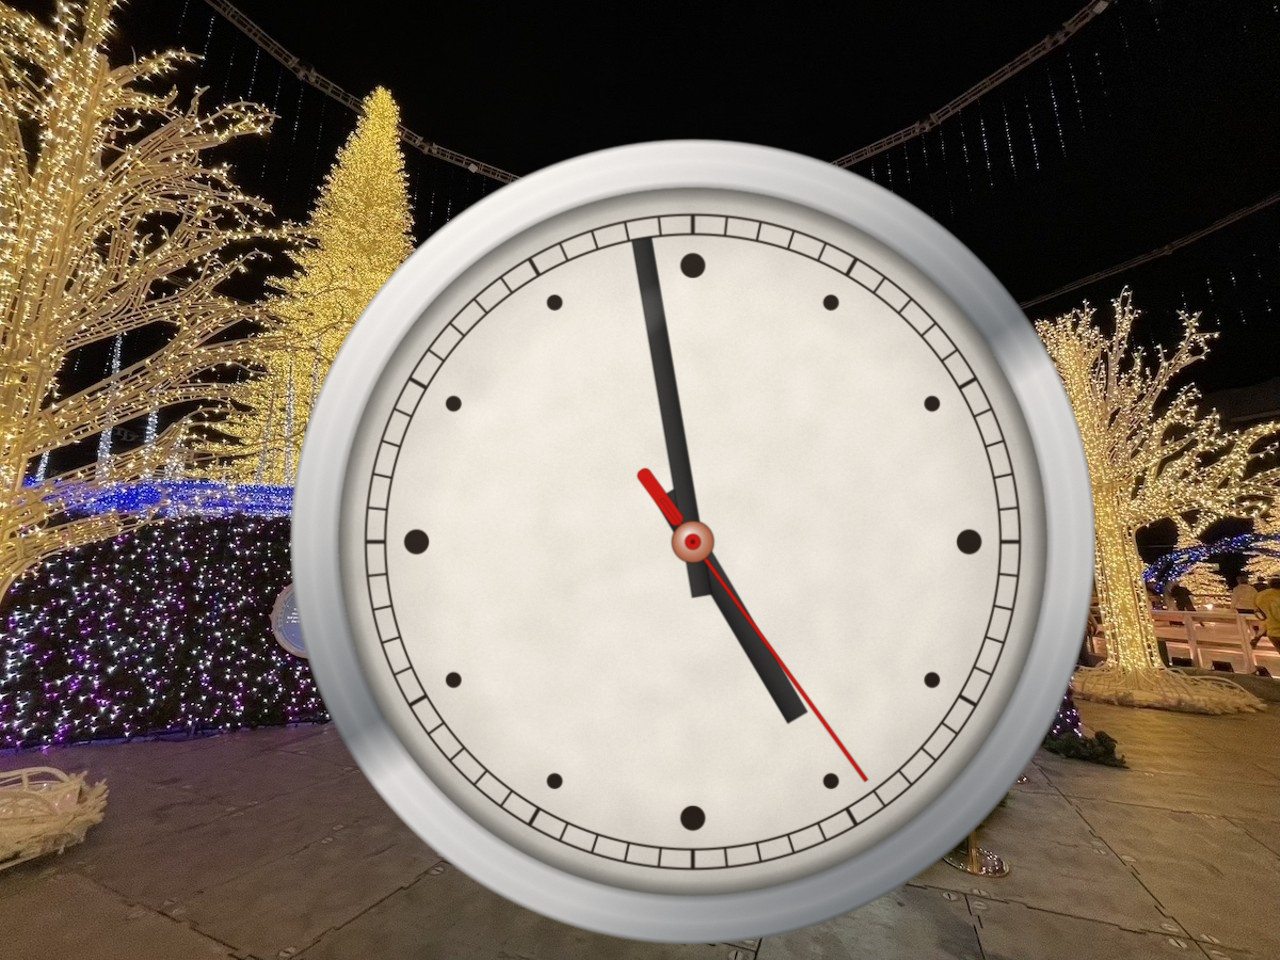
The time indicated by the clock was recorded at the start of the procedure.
4:58:24
